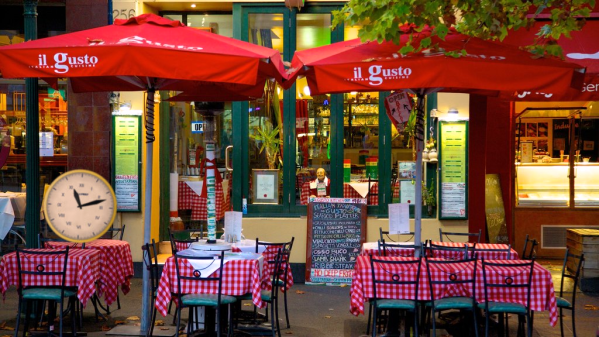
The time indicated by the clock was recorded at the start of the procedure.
11:12
